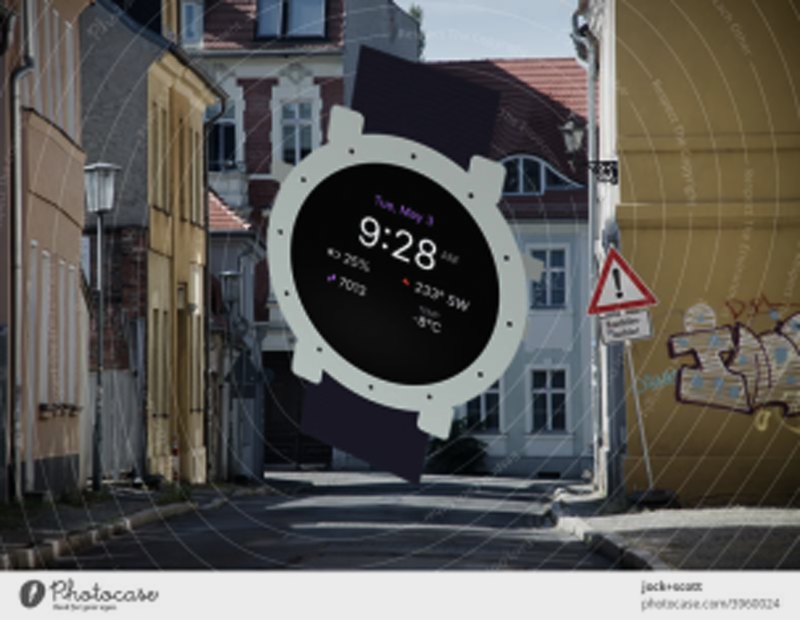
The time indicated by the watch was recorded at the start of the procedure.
9:28
